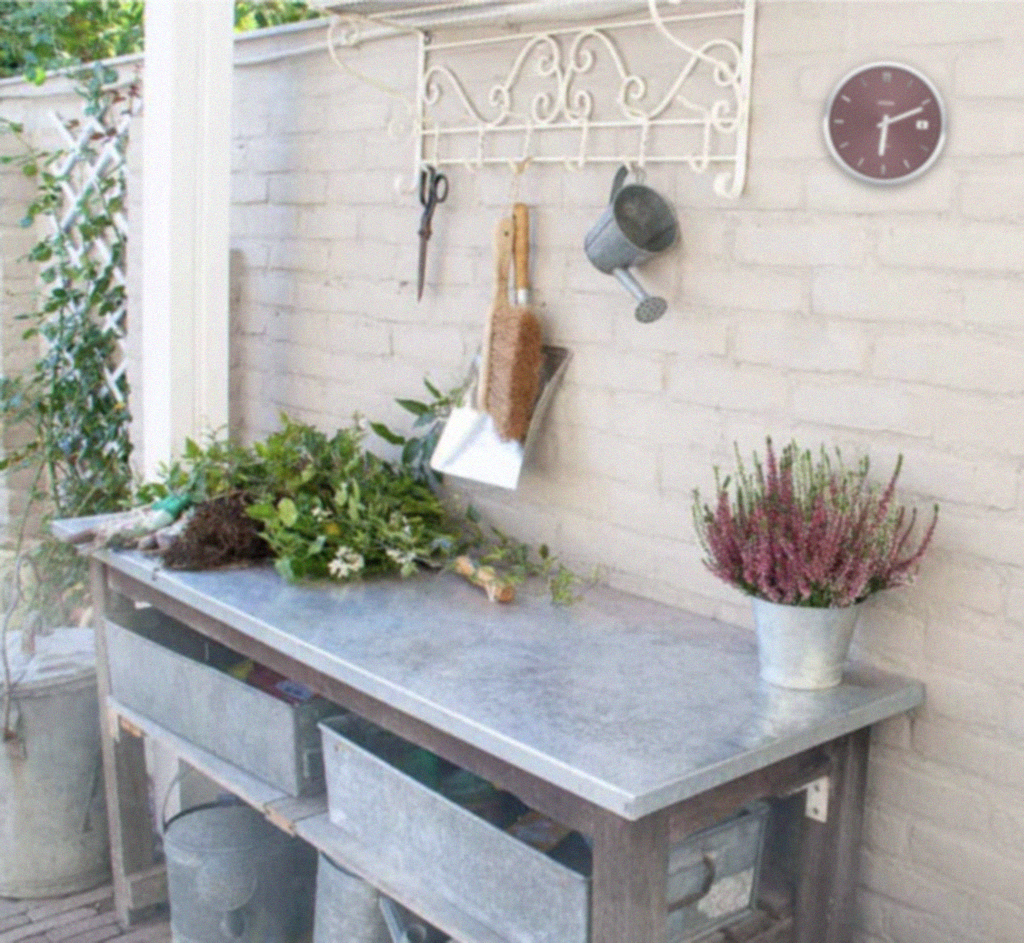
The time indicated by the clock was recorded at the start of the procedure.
6:11
